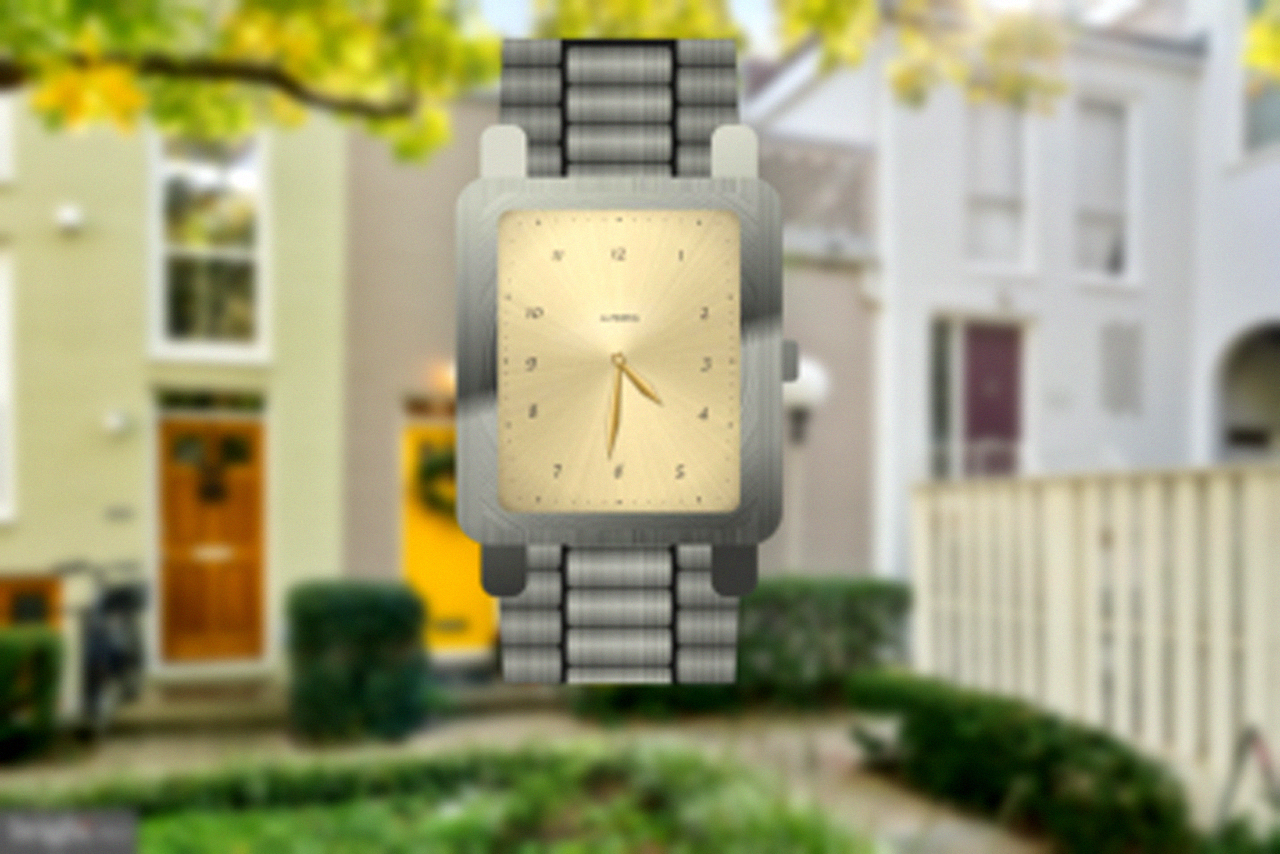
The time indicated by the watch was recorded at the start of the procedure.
4:31
